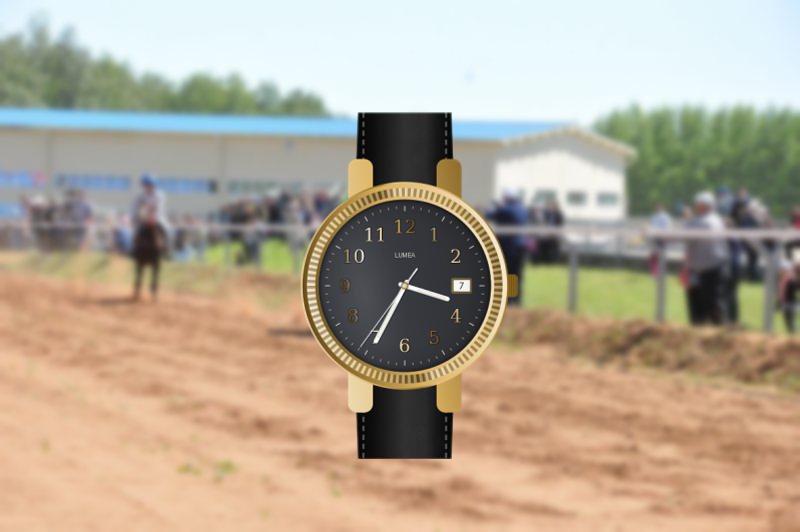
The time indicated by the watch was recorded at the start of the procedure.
3:34:36
